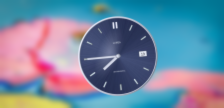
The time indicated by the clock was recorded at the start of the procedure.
7:45
